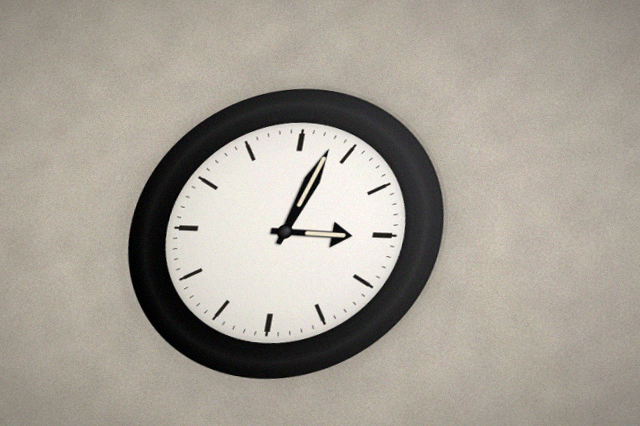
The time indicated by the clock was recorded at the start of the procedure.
3:03
